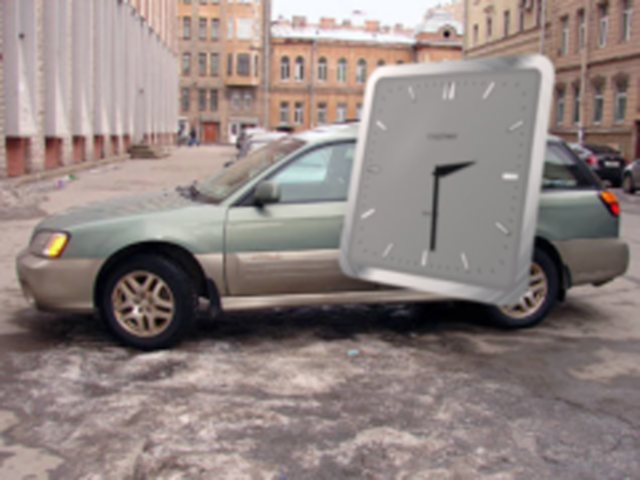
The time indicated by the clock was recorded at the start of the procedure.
2:29
